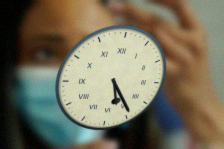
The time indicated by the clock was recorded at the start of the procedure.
5:24
